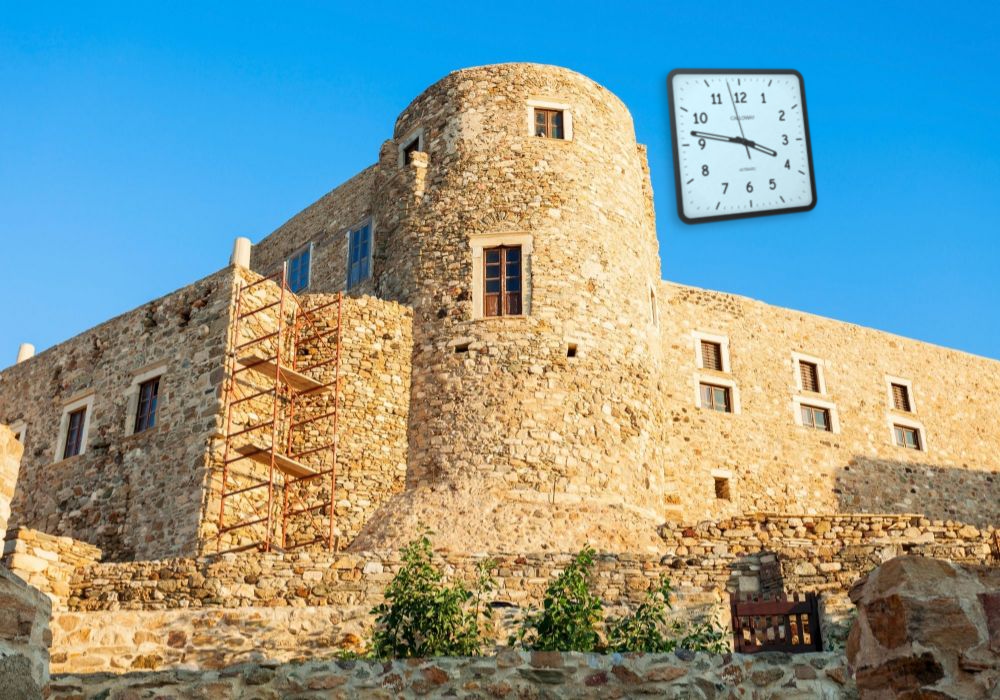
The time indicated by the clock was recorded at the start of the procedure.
3:46:58
